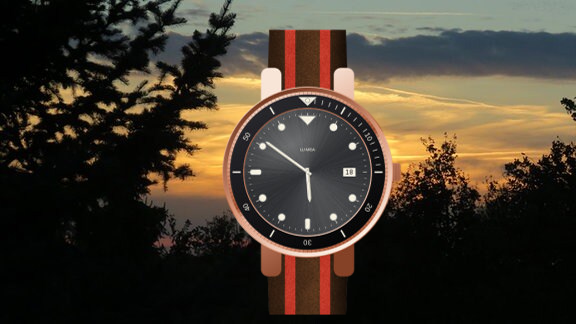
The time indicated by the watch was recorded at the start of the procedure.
5:51
